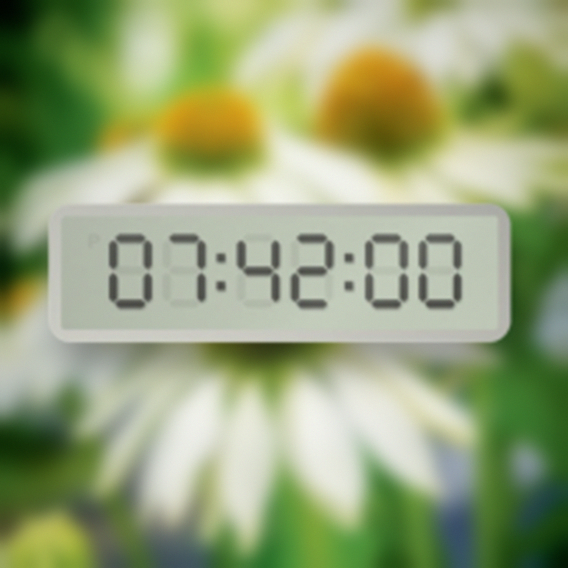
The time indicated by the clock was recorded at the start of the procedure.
7:42:00
